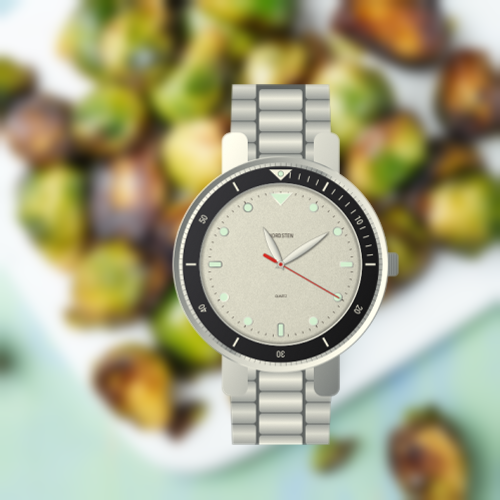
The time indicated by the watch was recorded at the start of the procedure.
11:09:20
